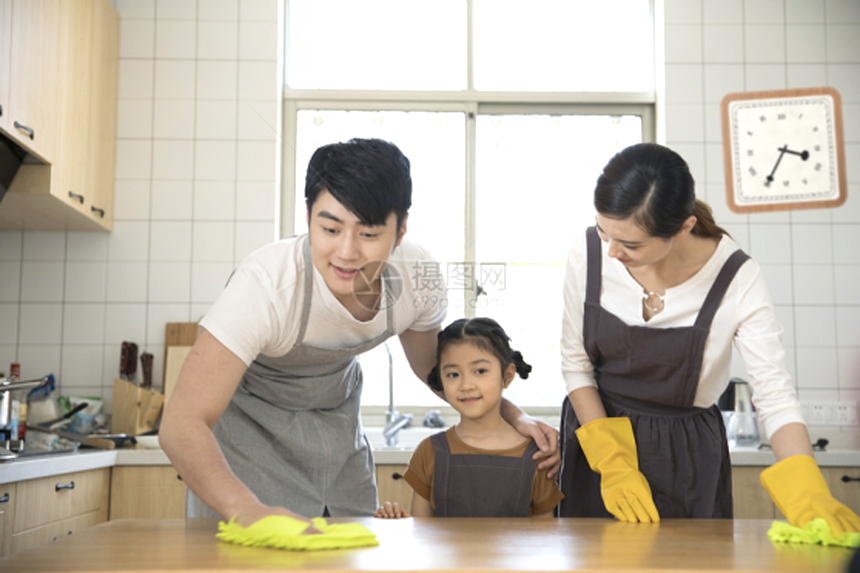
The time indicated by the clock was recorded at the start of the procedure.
3:35
